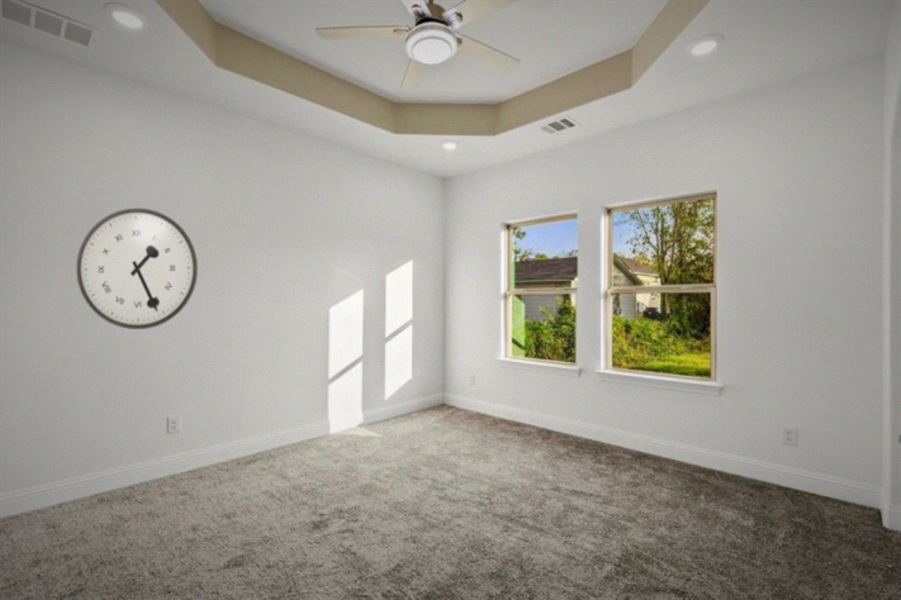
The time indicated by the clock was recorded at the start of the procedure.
1:26
